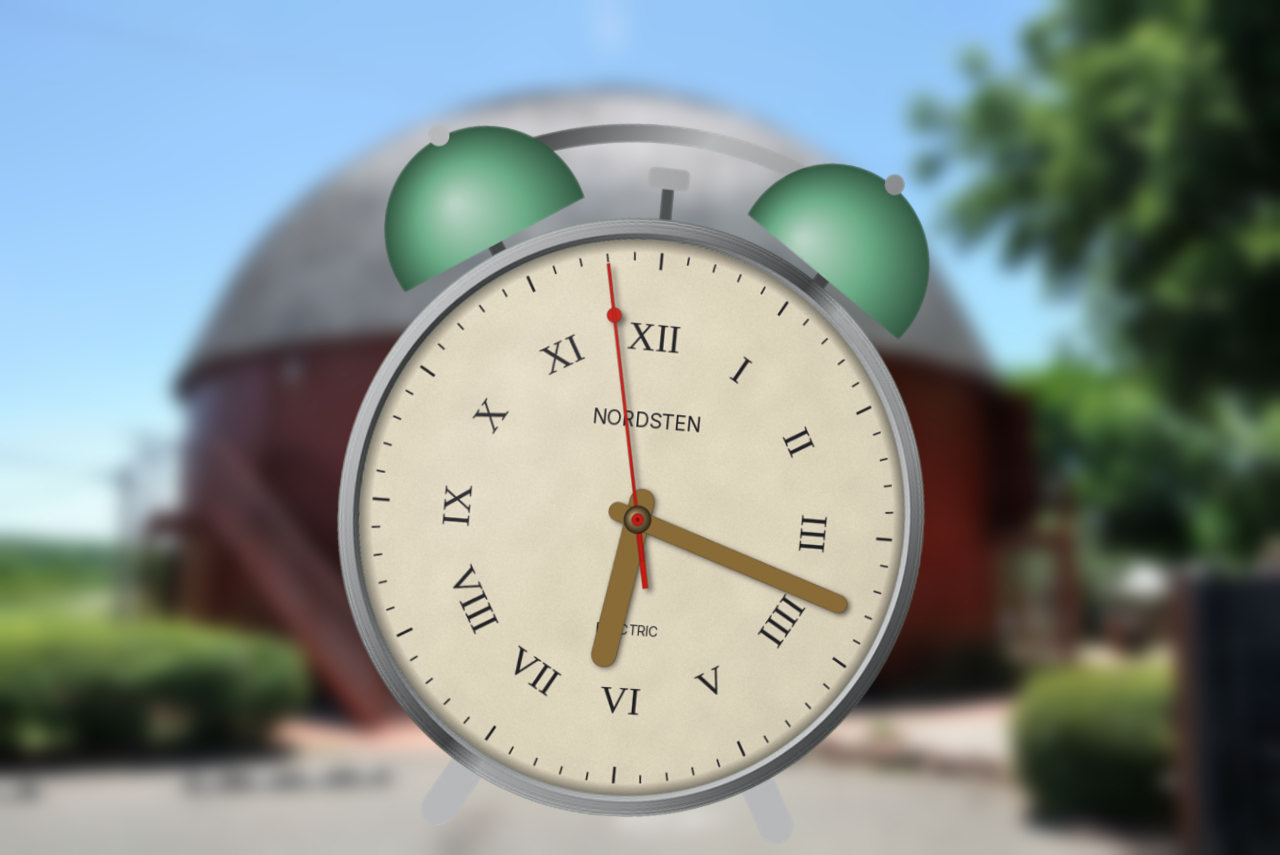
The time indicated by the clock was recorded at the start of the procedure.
6:17:58
